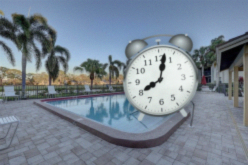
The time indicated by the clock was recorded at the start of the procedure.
8:02
